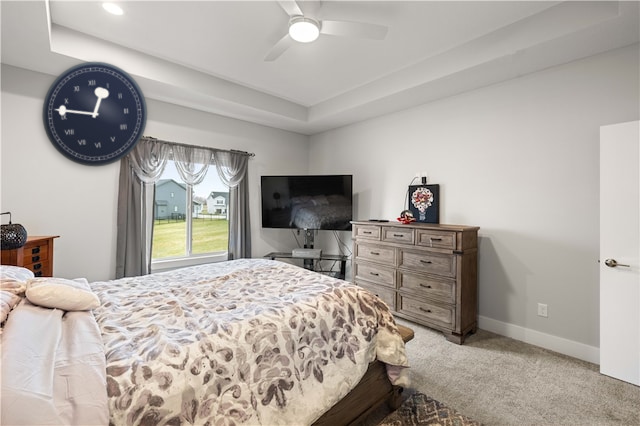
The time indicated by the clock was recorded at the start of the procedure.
12:47
